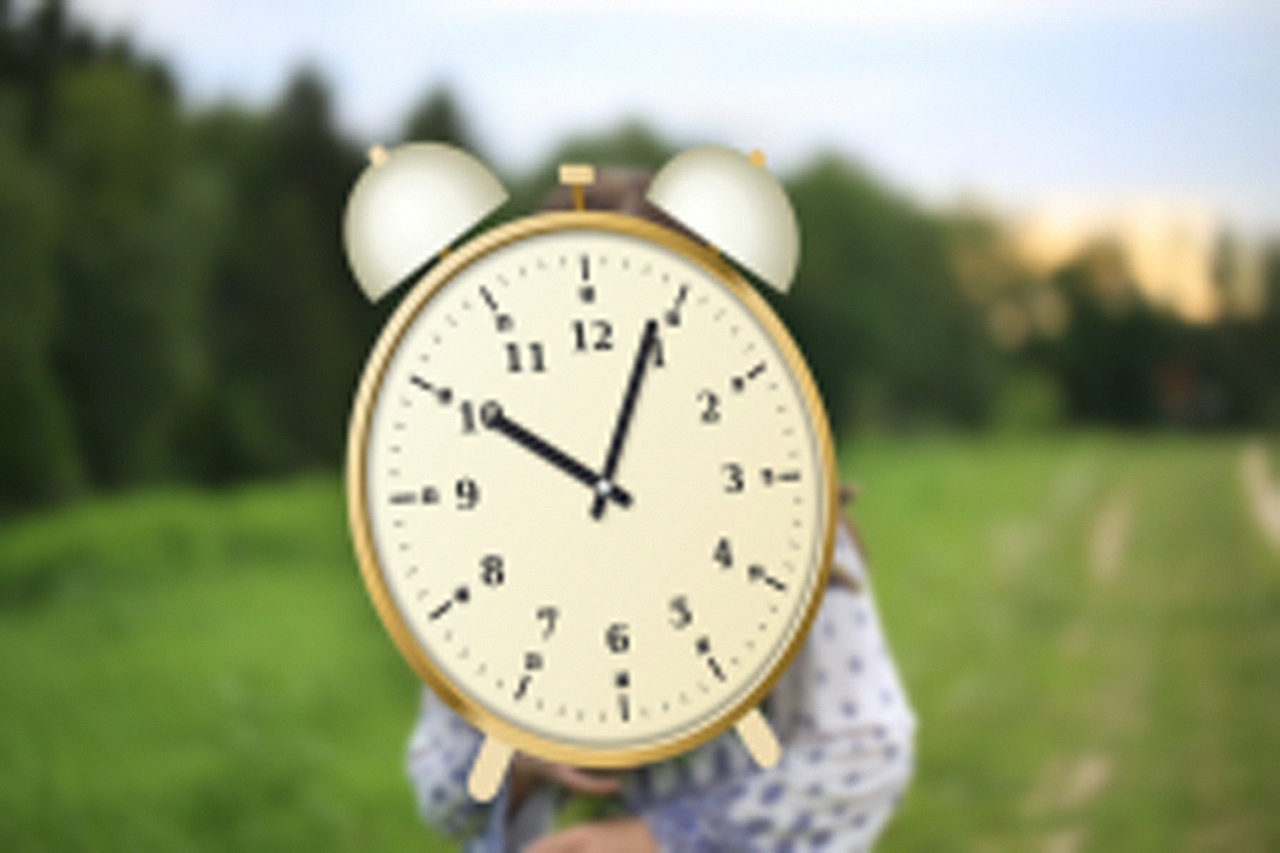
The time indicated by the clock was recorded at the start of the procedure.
10:04
